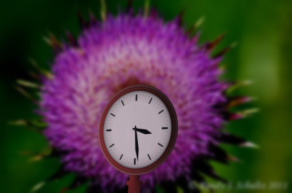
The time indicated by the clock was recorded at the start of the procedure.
3:29
